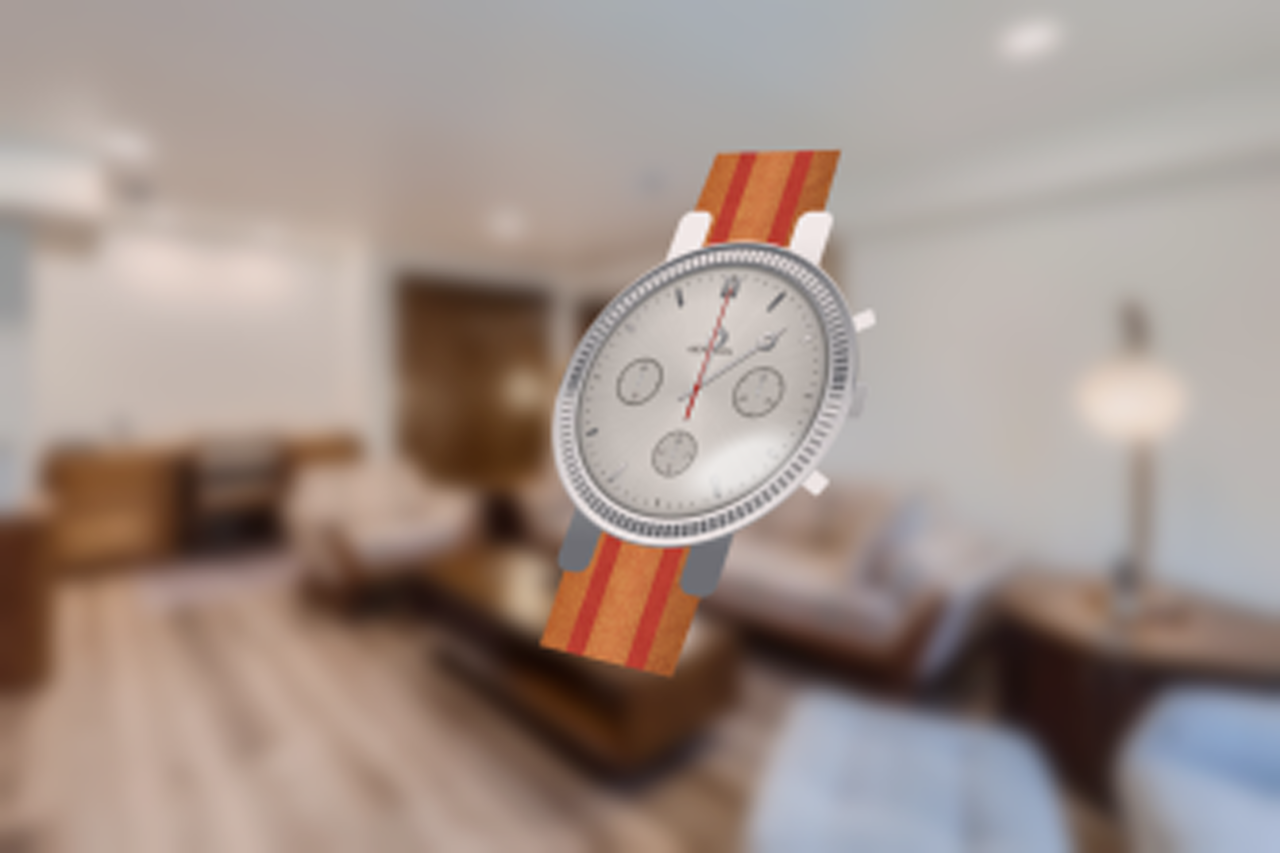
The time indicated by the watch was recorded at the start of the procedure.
12:08
